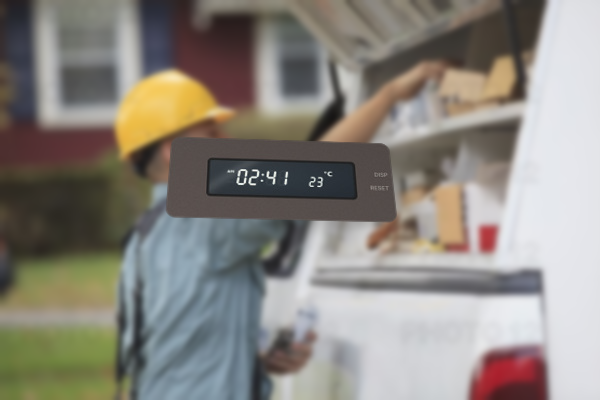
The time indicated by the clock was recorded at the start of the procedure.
2:41
